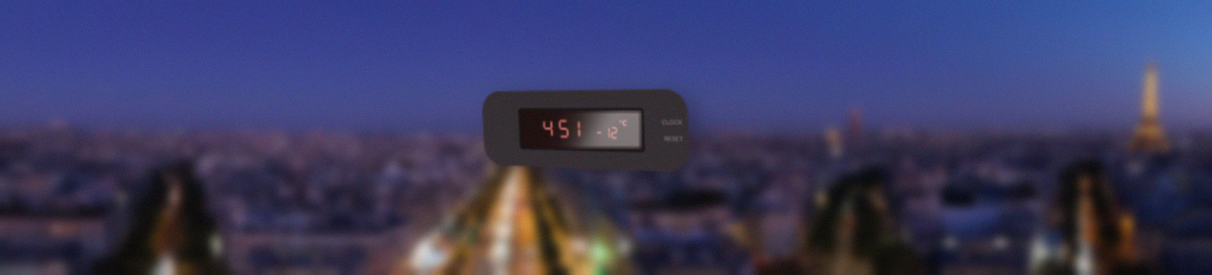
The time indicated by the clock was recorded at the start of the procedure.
4:51
